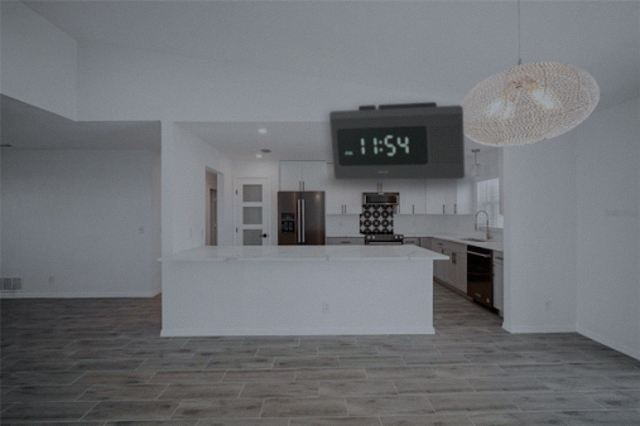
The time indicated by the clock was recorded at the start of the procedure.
11:54
